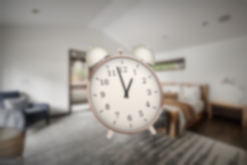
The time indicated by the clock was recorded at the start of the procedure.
12:58
